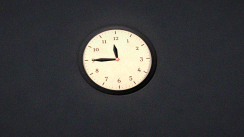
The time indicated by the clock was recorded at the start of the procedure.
11:45
